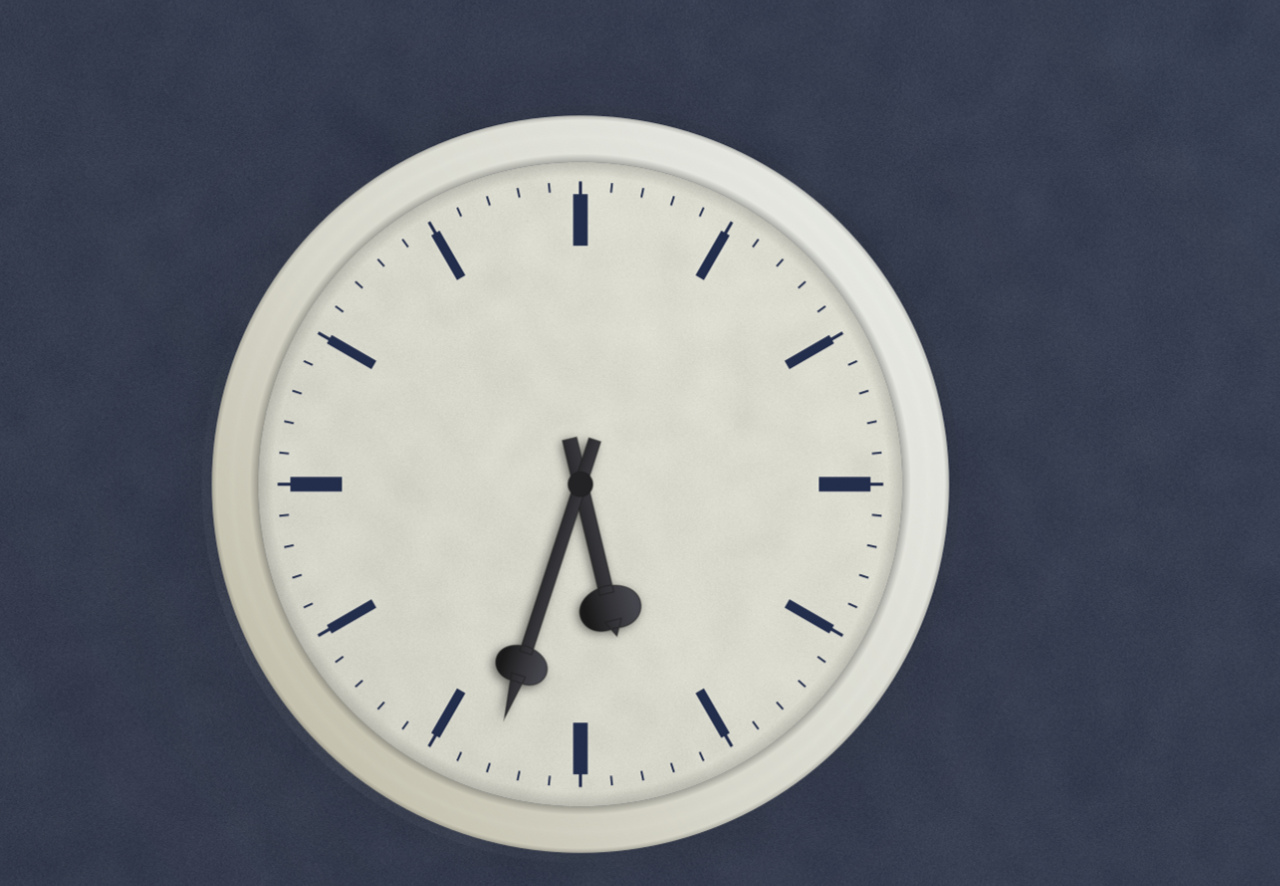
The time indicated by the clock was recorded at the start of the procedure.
5:33
